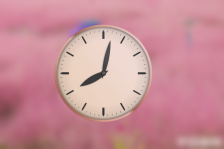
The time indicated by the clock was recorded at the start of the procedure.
8:02
